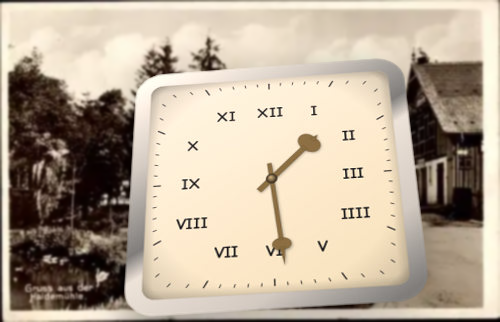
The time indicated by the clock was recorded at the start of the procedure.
1:29
